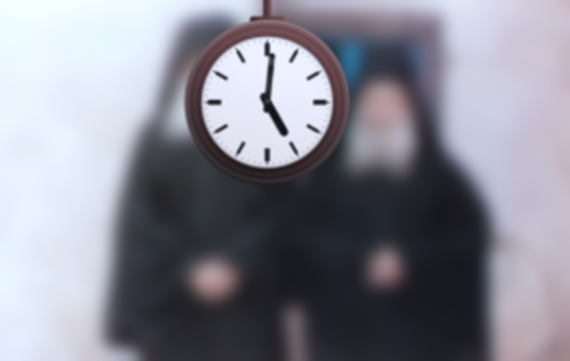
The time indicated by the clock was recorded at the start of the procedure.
5:01
